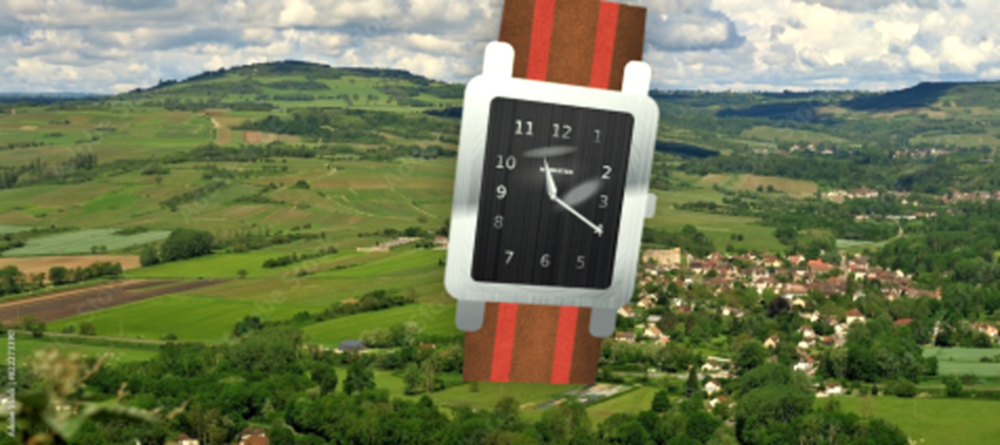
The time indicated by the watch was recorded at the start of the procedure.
11:20
